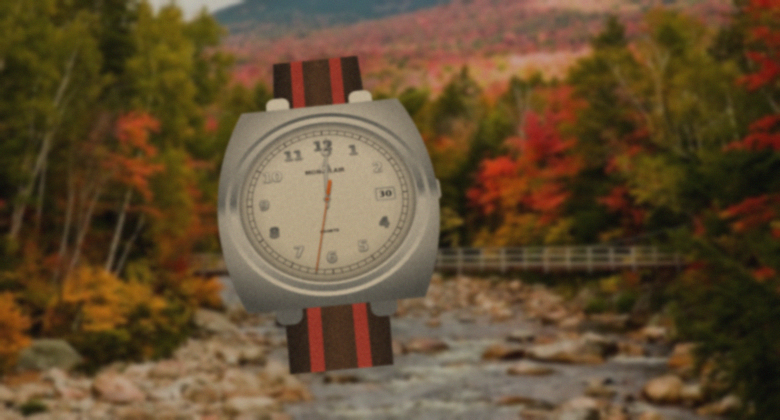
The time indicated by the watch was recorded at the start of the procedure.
12:00:32
